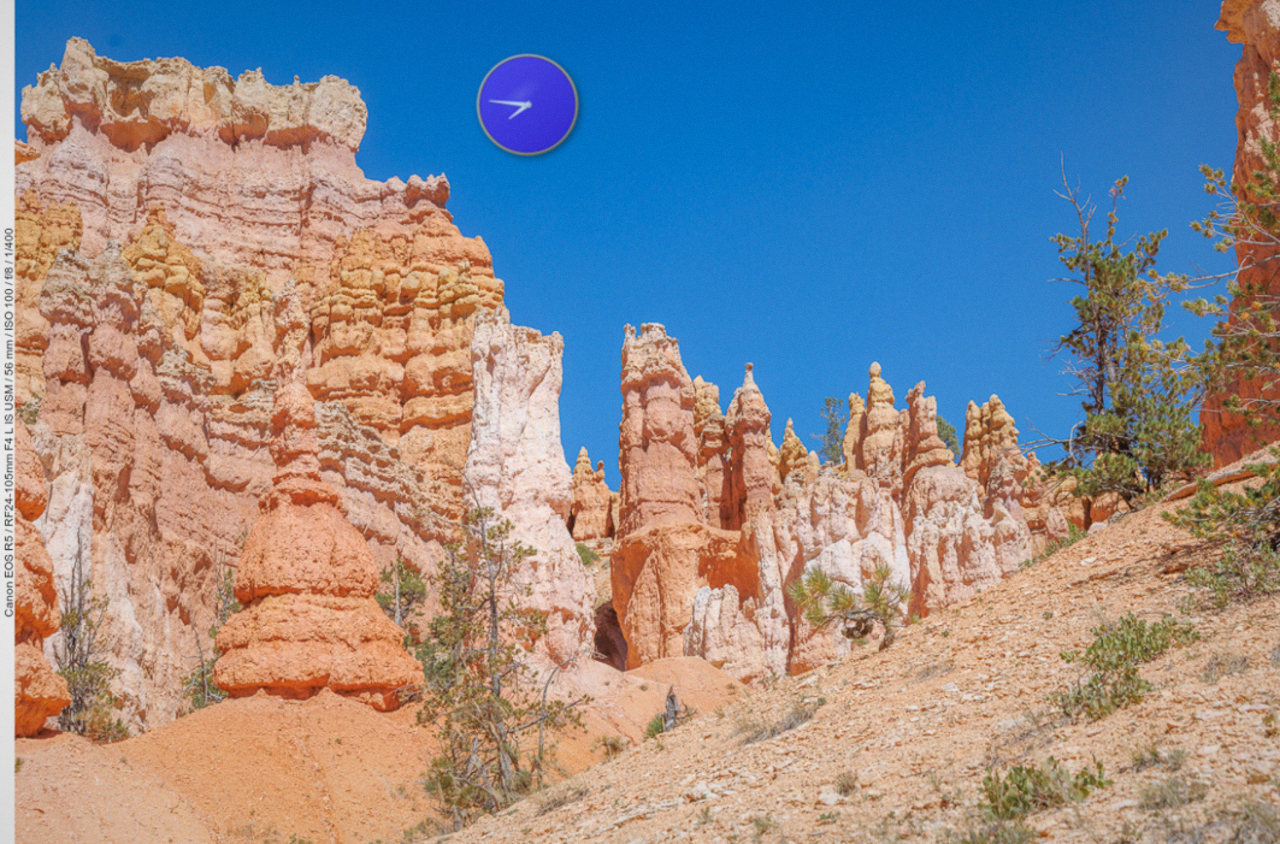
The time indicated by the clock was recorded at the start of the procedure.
7:46
